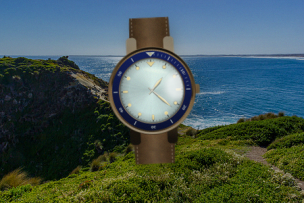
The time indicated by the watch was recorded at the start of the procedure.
1:22
